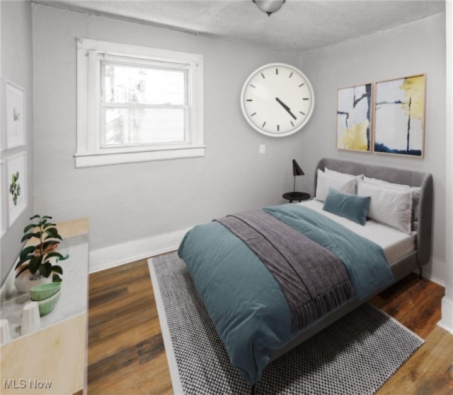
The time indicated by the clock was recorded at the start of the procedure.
4:23
